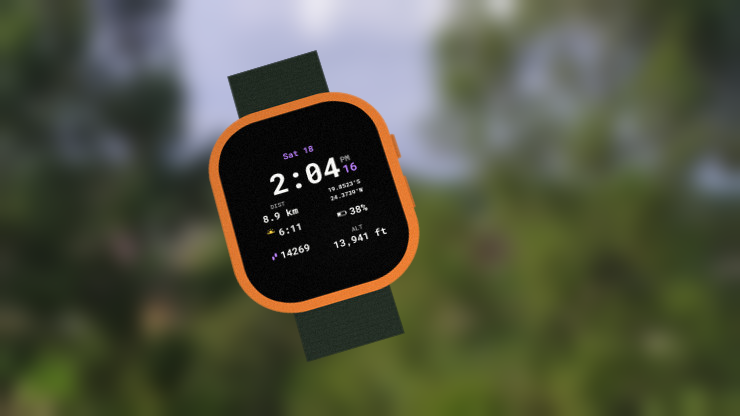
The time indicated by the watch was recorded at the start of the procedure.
2:04:16
